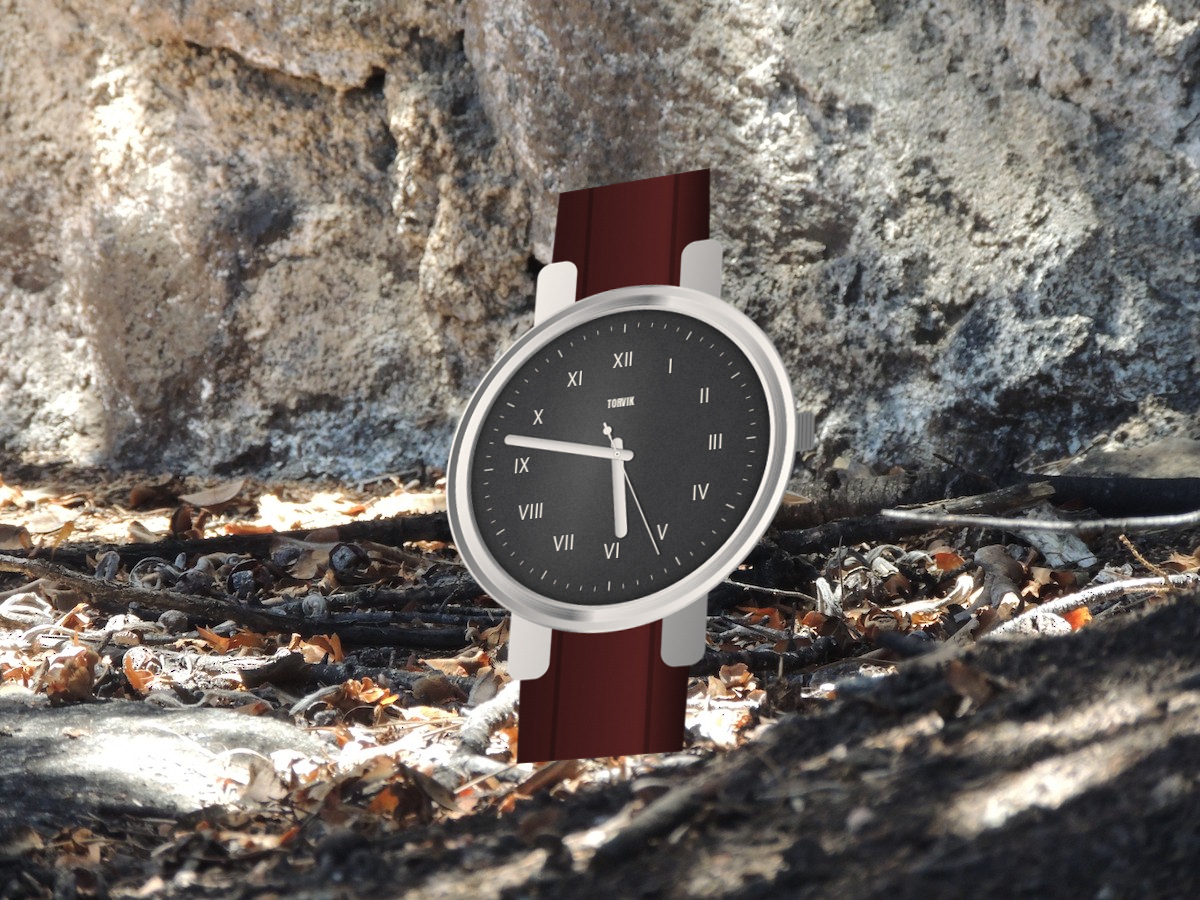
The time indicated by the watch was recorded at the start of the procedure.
5:47:26
